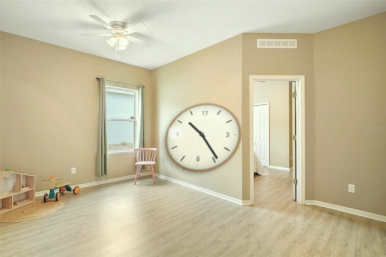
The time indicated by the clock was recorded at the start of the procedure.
10:24
